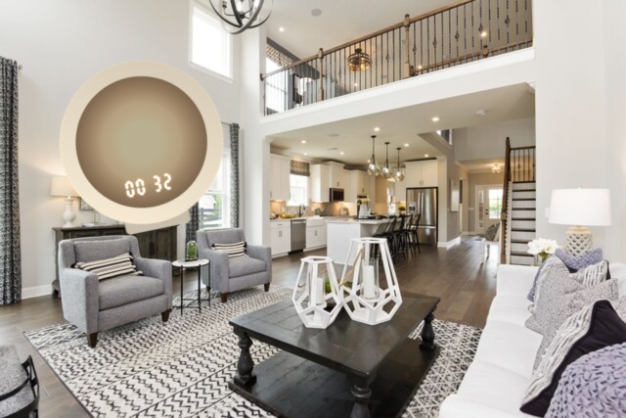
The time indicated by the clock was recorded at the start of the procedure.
0:32
